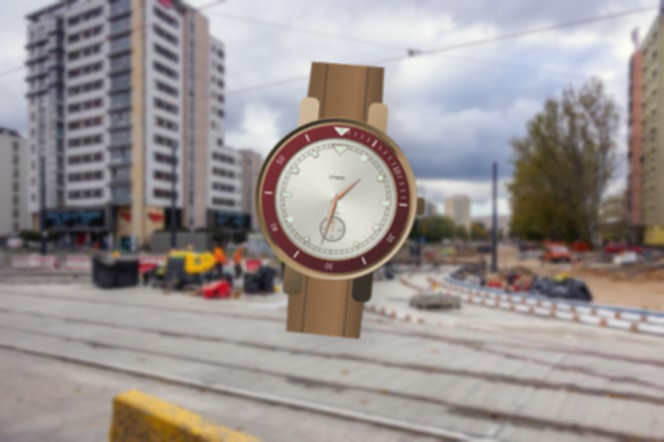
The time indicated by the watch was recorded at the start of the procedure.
1:32
